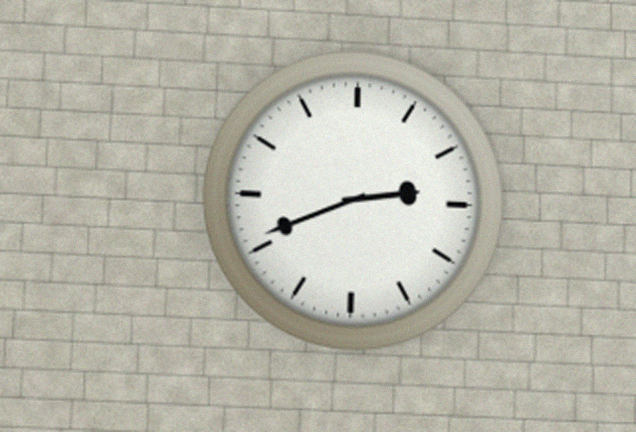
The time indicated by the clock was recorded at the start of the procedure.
2:41
